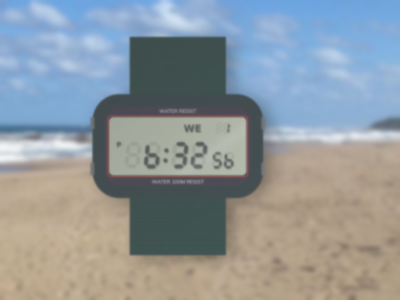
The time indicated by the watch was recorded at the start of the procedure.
6:32:56
